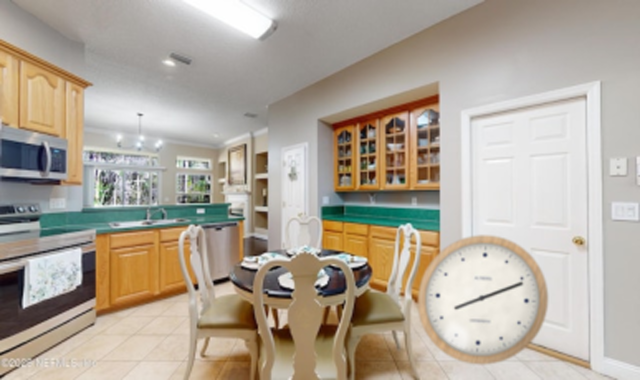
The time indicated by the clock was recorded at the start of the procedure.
8:11
